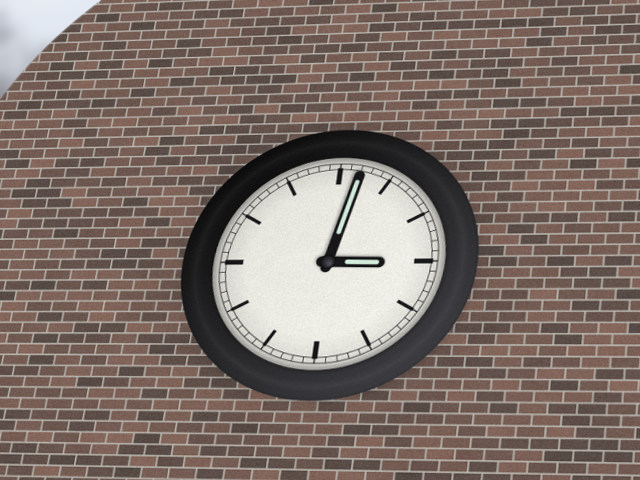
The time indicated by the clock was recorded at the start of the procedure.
3:02
